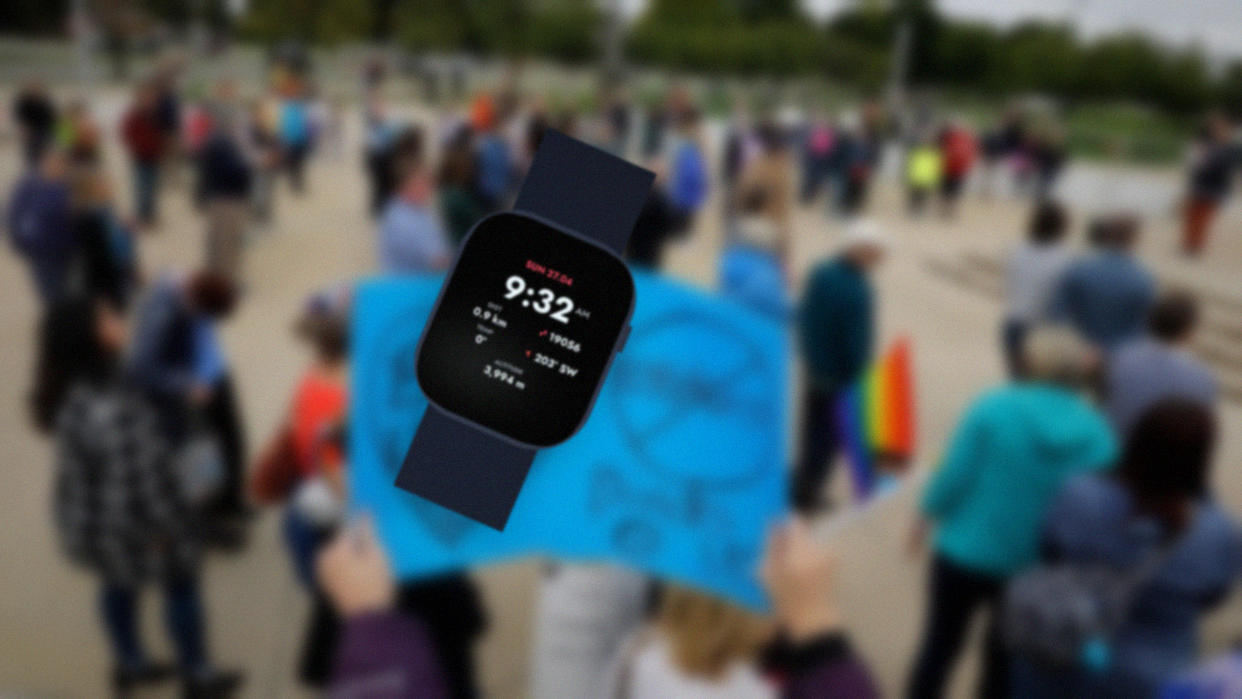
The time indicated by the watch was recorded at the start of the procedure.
9:32
